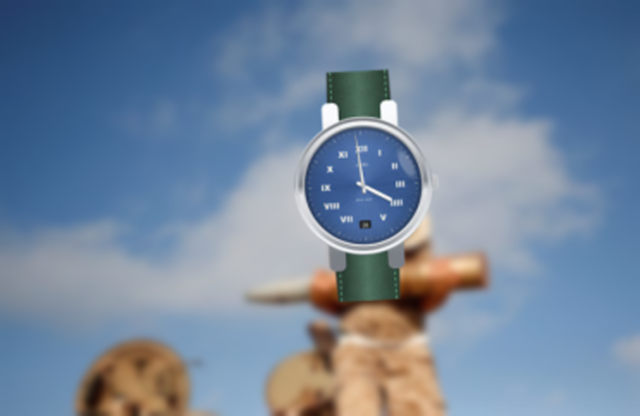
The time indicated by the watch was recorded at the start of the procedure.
3:59
